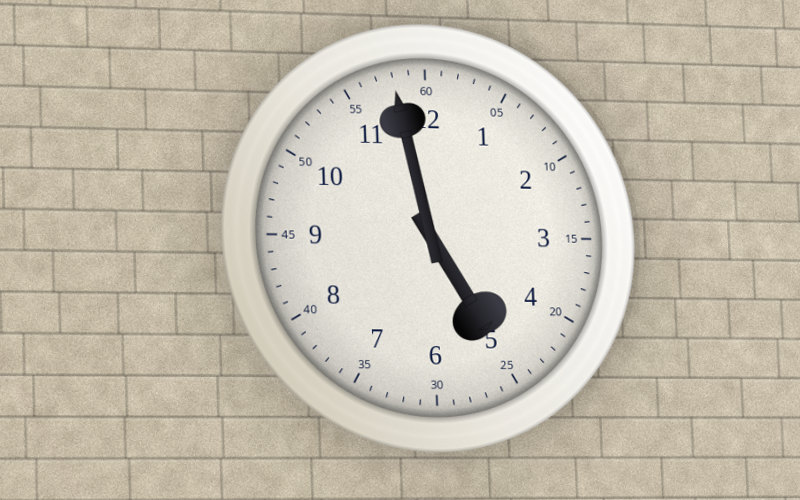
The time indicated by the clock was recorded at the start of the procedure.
4:58
